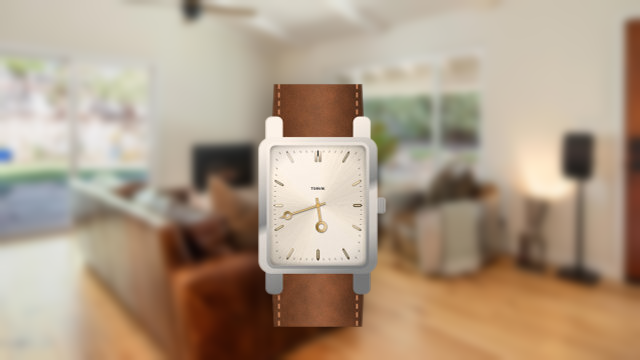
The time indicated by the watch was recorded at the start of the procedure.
5:42
